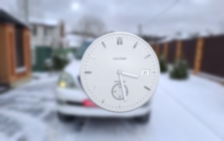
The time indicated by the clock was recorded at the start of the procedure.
3:28
